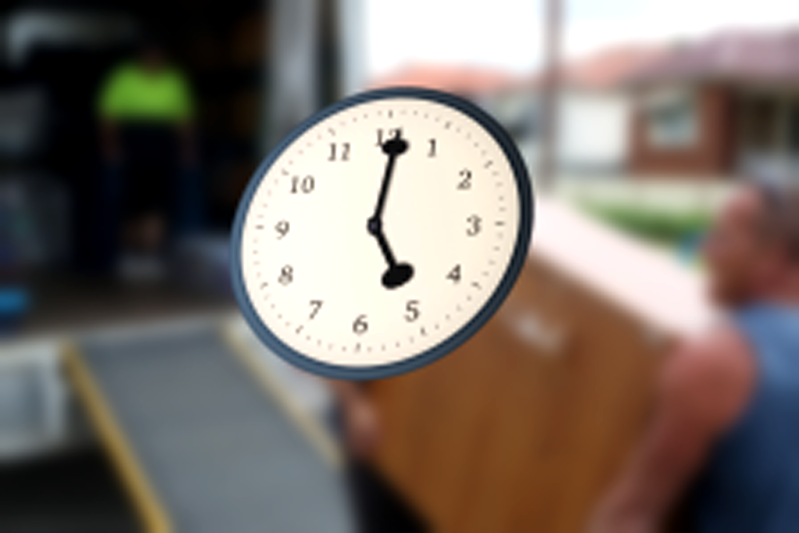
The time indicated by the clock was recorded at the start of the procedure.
5:01
